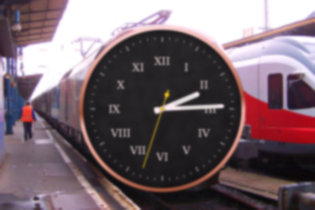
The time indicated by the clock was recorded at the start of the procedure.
2:14:33
